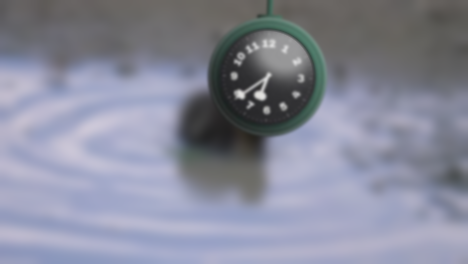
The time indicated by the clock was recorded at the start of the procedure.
6:39
